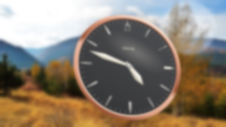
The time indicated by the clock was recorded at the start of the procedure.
4:48
